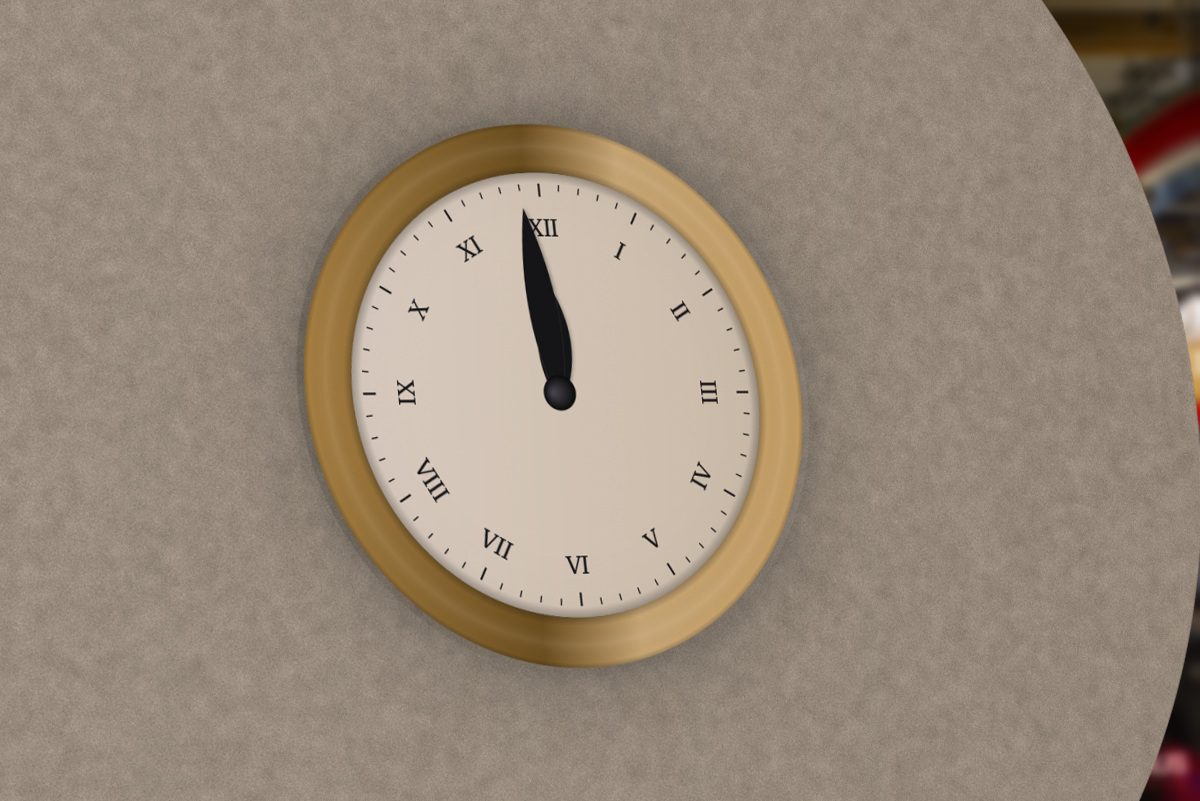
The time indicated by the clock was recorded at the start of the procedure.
11:59
